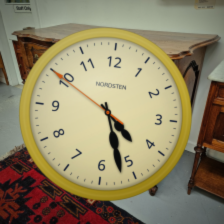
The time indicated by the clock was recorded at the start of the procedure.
4:26:50
